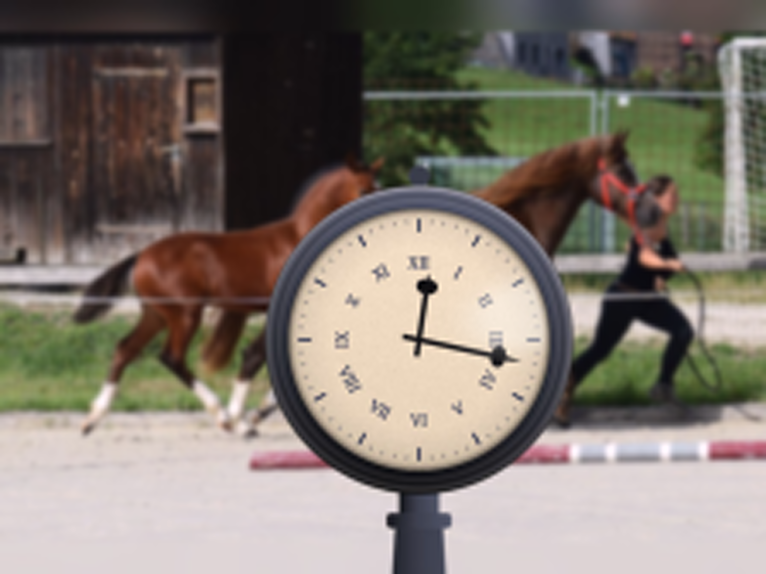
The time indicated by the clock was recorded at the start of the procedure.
12:17
